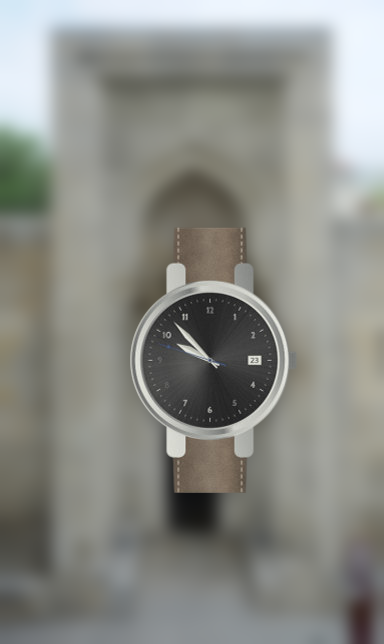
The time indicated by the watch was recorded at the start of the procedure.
9:52:48
